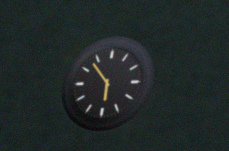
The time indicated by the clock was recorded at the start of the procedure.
5:53
